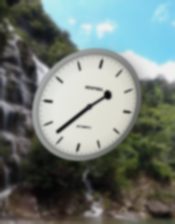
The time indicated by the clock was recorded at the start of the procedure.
1:37
